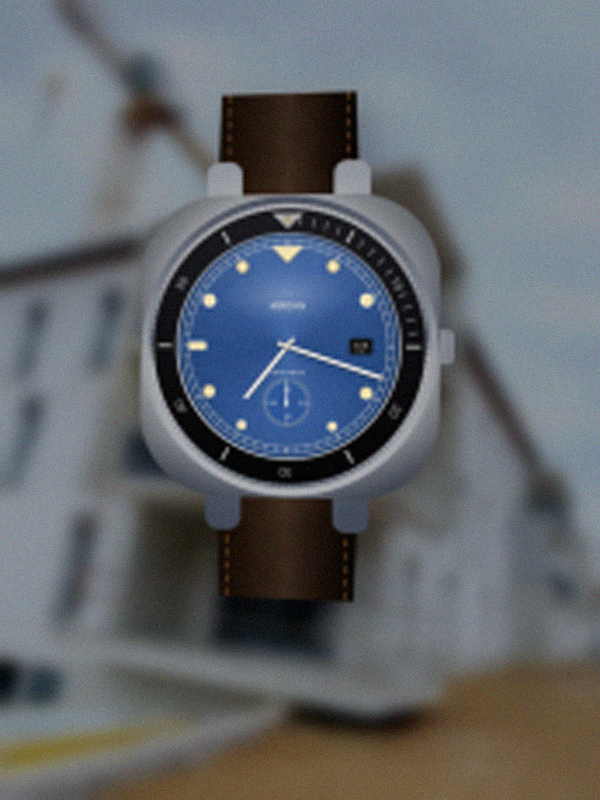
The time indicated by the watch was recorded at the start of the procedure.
7:18
